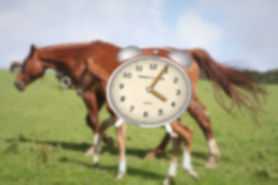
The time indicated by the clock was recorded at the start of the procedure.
4:04
